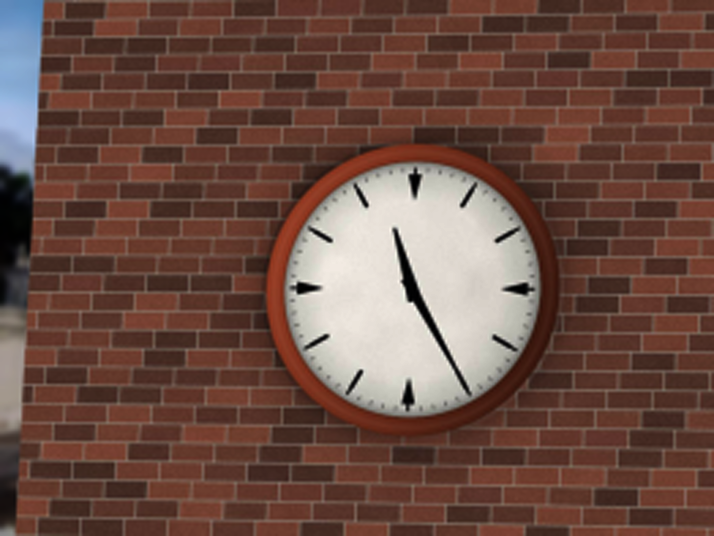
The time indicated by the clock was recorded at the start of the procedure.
11:25
